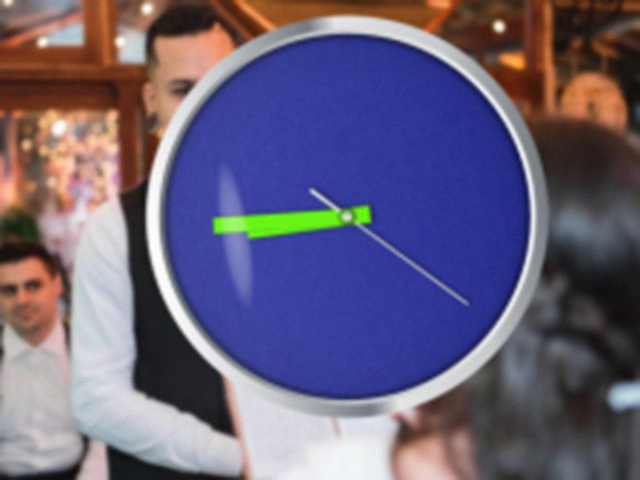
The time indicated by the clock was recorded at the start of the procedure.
8:44:21
